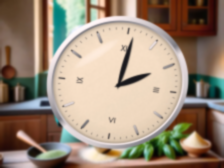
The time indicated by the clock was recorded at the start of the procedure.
2:01
